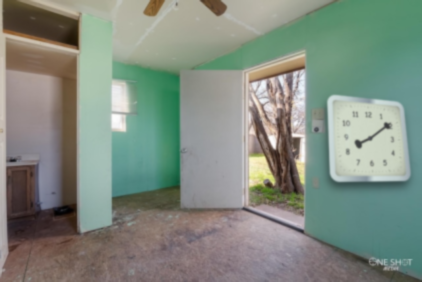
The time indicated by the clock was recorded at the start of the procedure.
8:09
